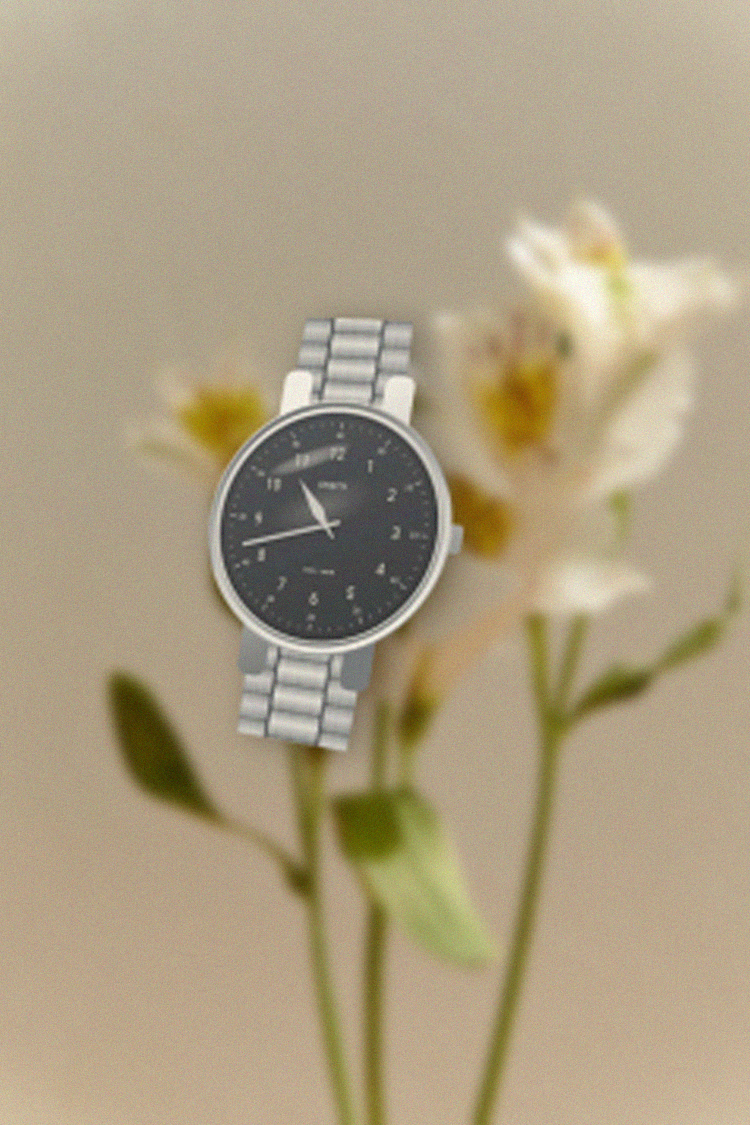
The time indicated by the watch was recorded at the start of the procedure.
10:42
